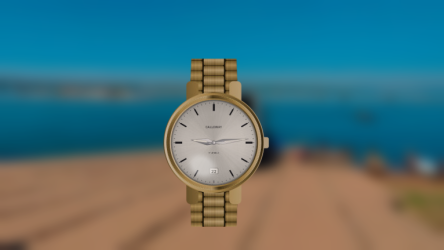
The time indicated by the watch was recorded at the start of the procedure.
9:14
